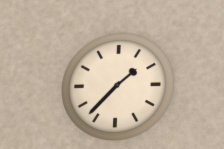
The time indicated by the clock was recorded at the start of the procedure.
1:37
